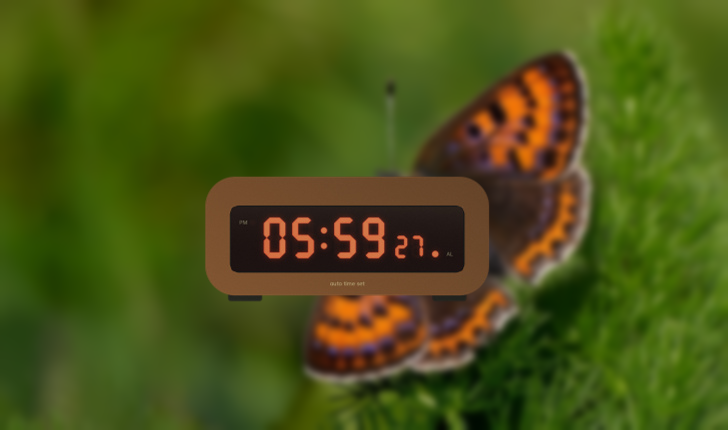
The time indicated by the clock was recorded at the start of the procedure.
5:59:27
